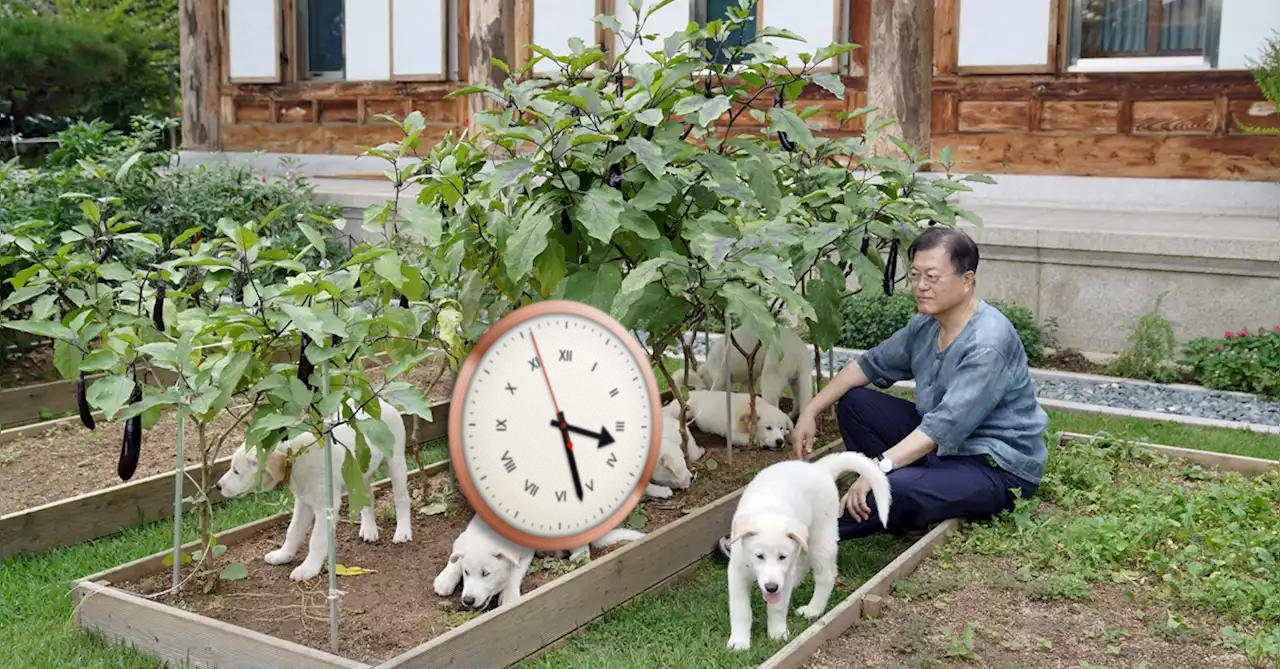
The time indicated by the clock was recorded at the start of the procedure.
3:26:56
